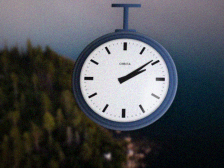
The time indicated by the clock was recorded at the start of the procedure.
2:09
